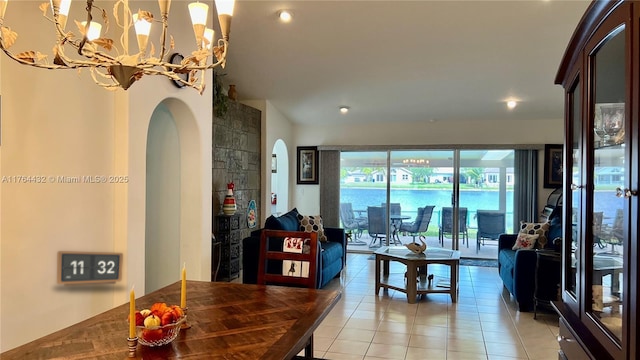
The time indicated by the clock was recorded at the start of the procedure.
11:32
